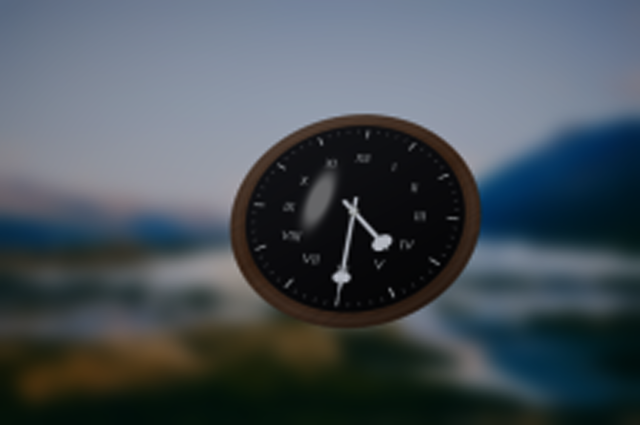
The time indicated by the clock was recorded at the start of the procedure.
4:30
